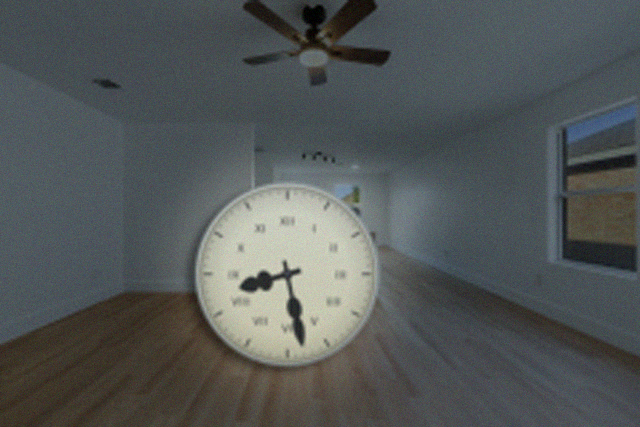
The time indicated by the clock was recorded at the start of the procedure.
8:28
